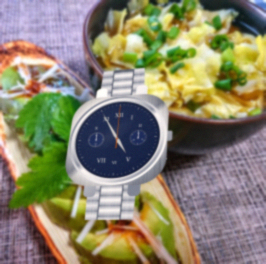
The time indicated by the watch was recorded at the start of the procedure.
4:55
